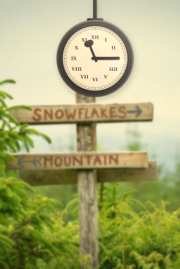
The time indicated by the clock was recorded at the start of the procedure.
11:15
